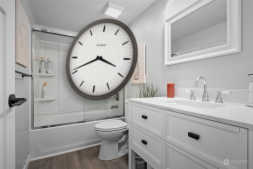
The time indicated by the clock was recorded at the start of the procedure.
3:41
